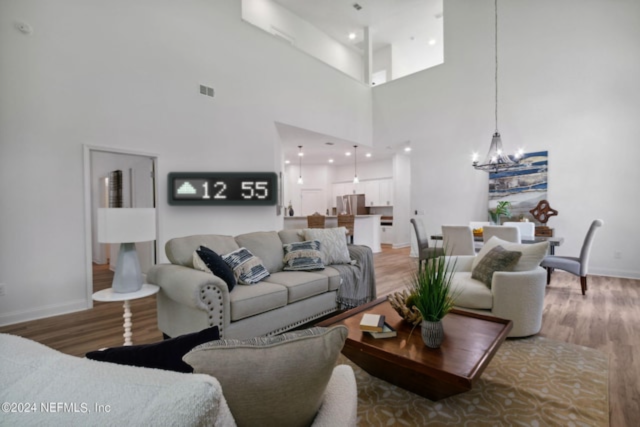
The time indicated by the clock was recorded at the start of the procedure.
12:55
